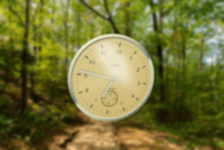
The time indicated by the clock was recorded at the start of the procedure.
6:46
